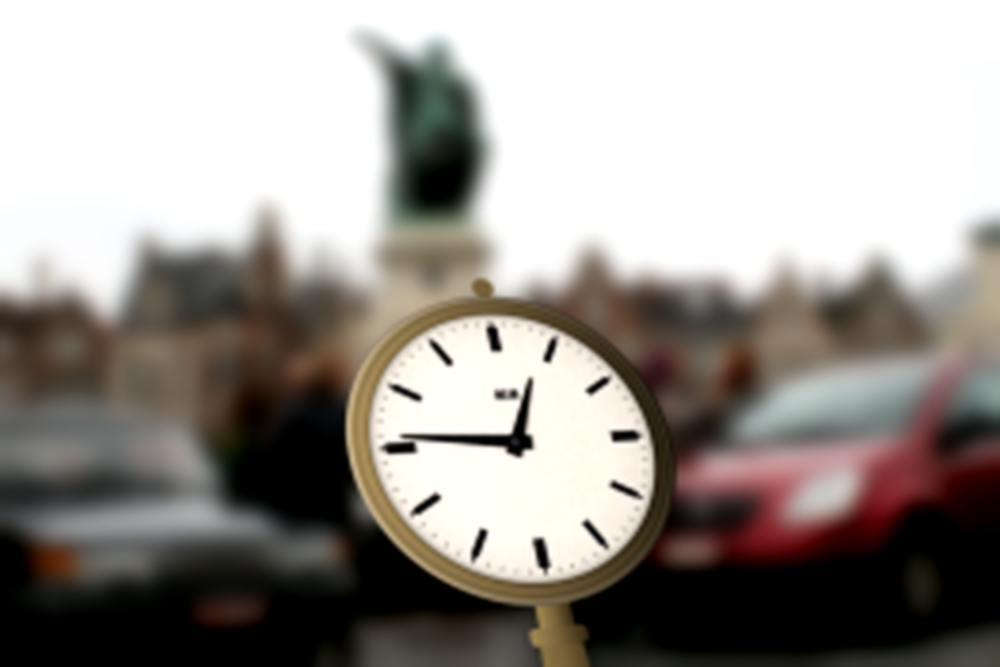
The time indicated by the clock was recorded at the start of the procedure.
12:46
